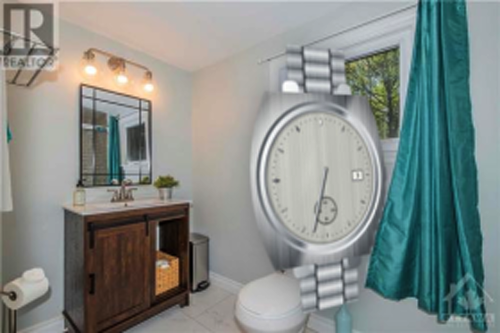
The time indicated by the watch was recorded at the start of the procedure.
6:33
